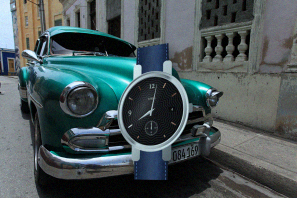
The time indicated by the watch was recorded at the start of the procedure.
8:02
